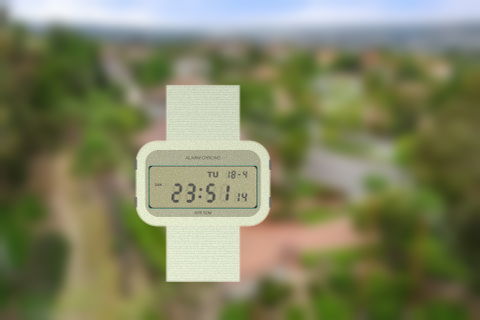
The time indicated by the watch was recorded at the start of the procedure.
23:51:14
